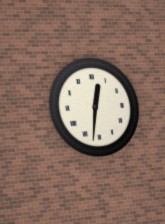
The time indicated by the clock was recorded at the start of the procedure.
12:32
